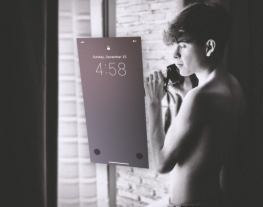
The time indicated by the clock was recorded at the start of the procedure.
4:58
